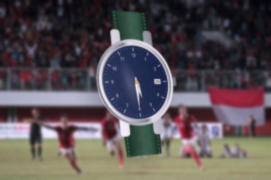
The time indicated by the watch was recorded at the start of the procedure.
5:30
